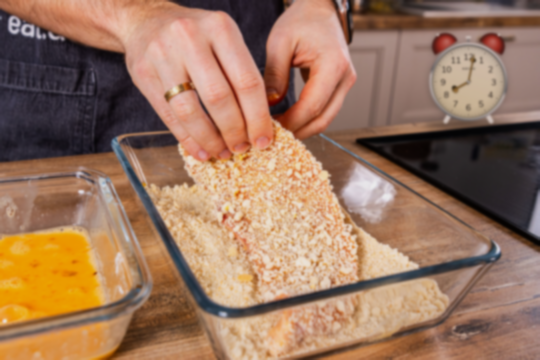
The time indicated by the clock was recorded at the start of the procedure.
8:02
